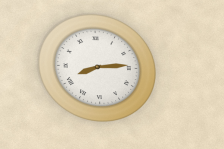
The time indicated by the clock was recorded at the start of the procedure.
8:14
